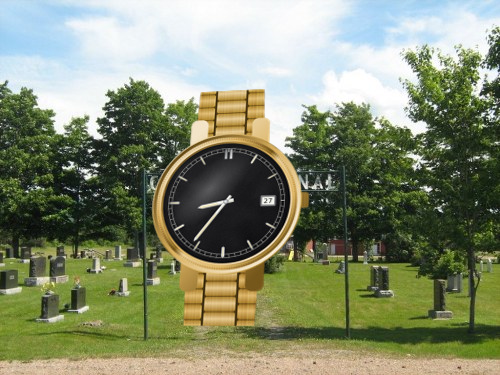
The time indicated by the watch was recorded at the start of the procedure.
8:36
